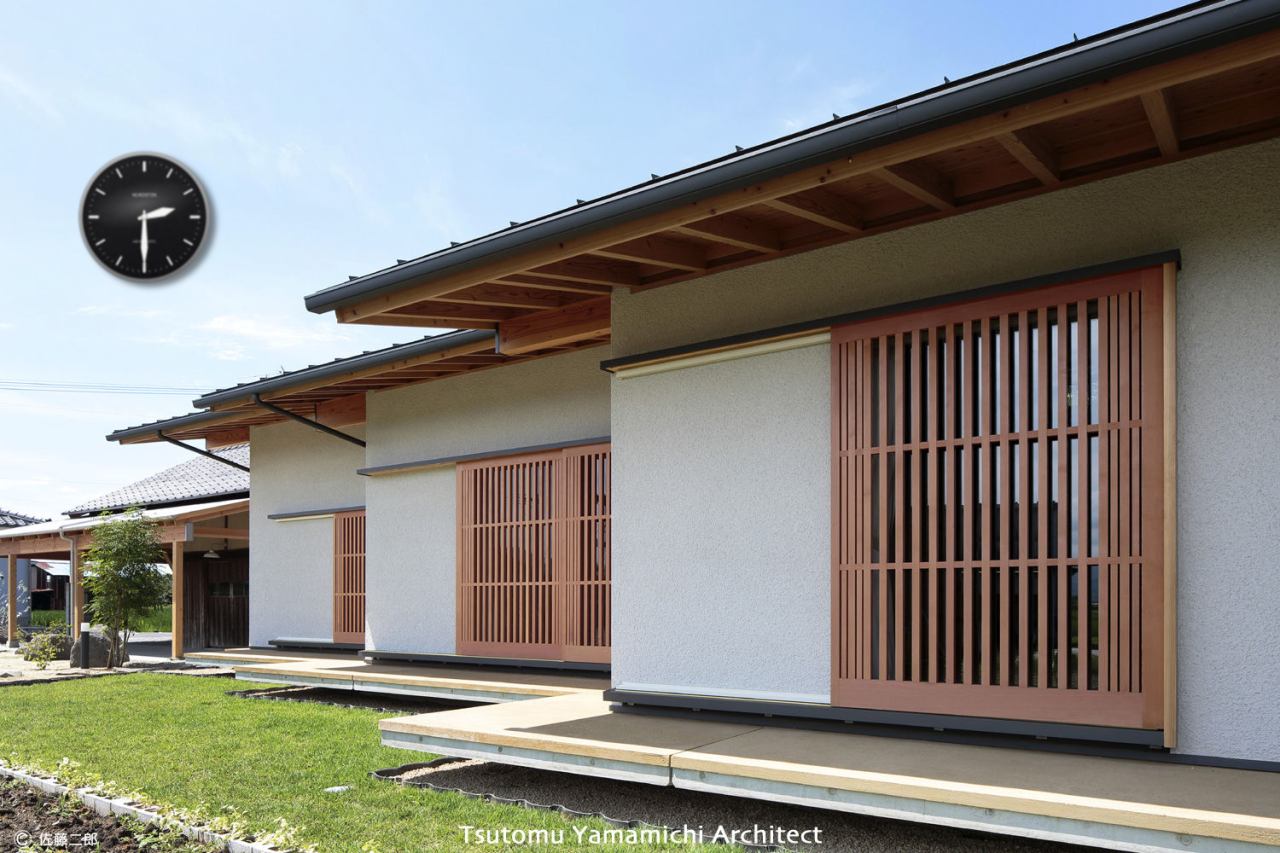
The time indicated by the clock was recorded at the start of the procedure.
2:30
